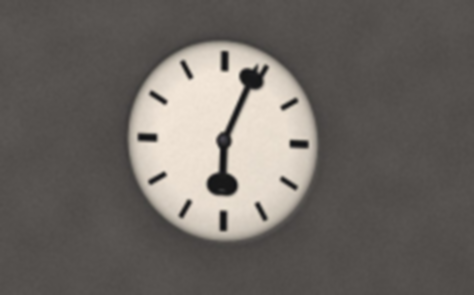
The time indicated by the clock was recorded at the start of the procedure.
6:04
